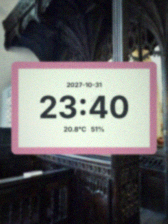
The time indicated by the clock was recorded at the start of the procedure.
23:40
